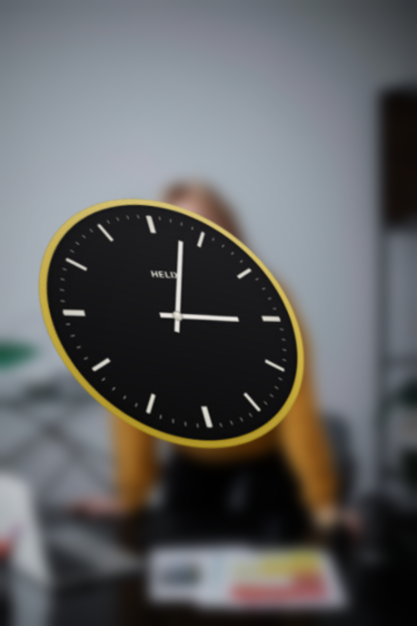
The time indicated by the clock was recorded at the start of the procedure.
3:03
